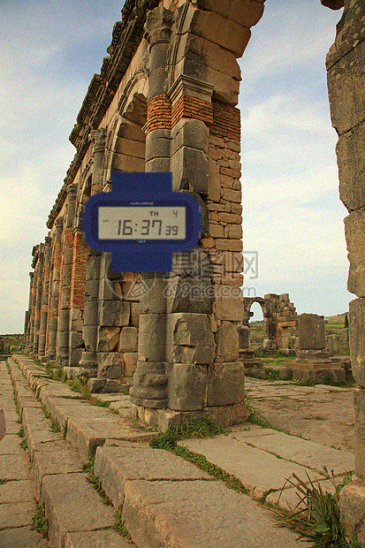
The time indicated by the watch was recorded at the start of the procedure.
16:37:39
